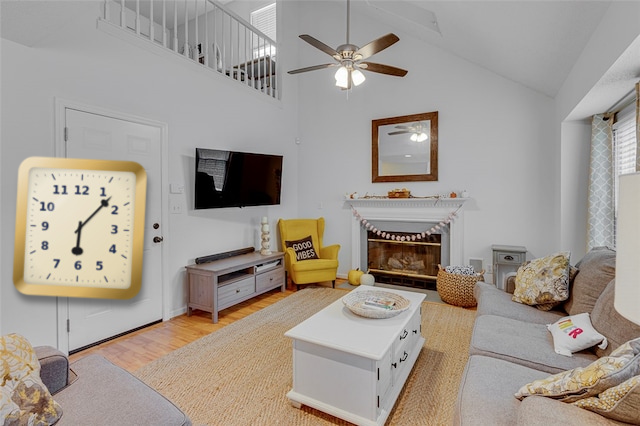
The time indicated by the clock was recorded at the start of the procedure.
6:07
